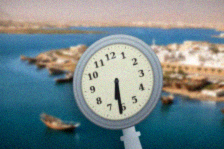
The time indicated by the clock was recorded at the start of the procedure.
6:31
